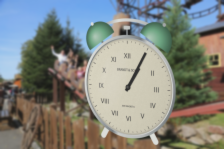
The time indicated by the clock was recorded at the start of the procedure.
1:05
